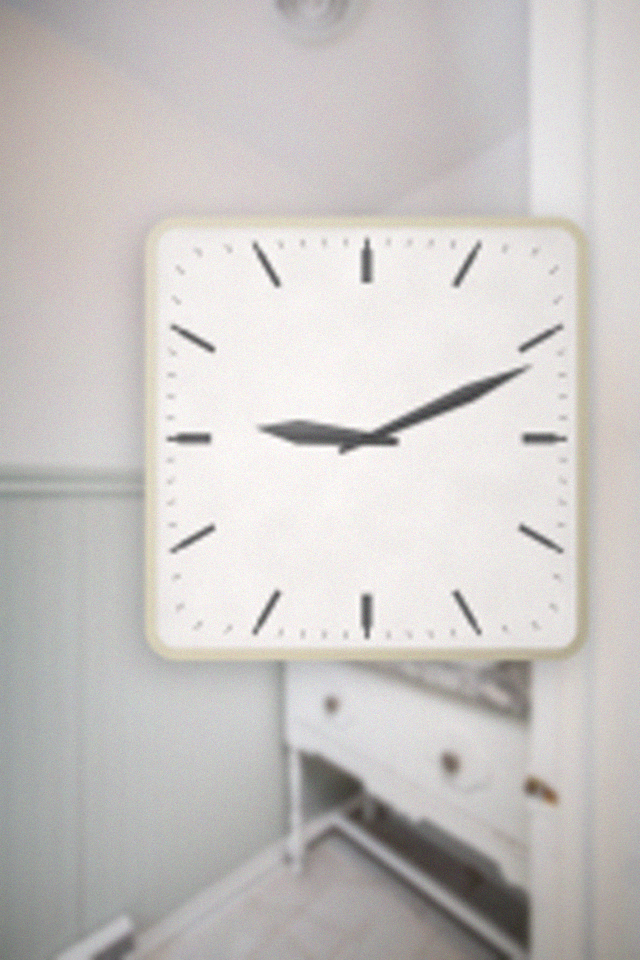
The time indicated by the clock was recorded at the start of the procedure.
9:11
